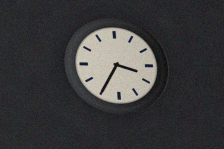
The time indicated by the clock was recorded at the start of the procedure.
3:35
